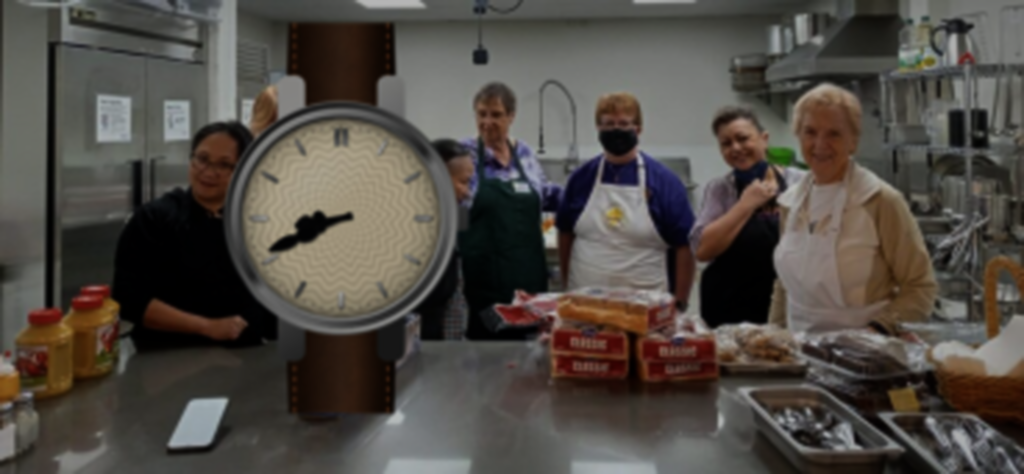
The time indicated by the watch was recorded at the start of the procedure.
8:41
